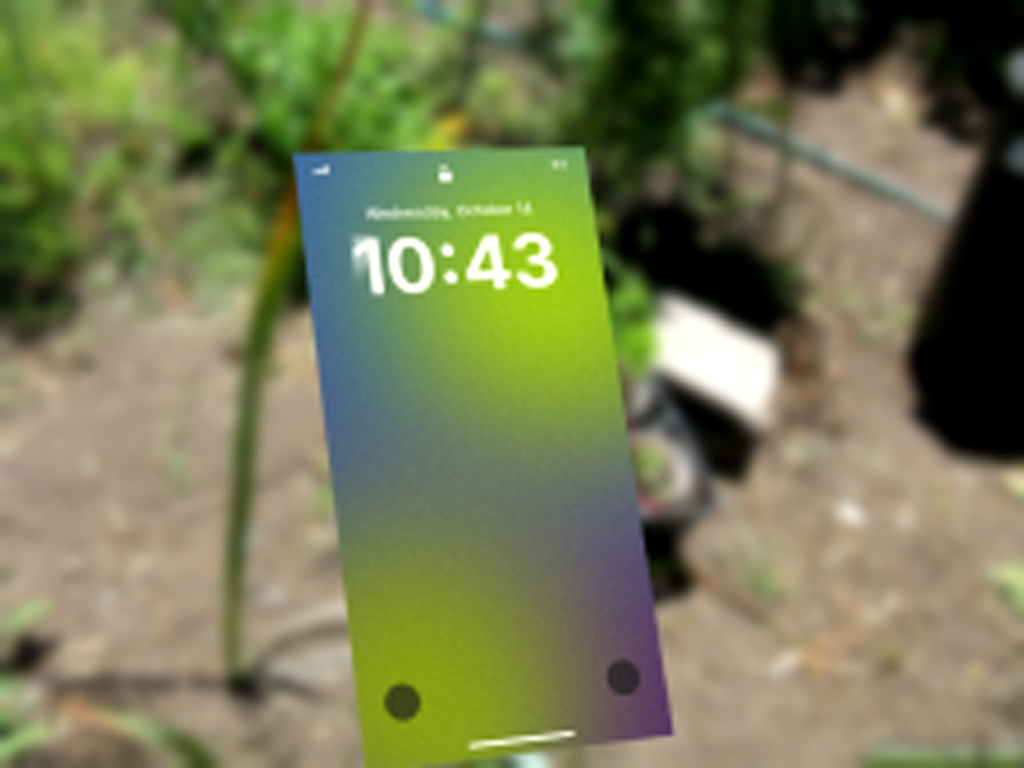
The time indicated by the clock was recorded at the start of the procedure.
10:43
